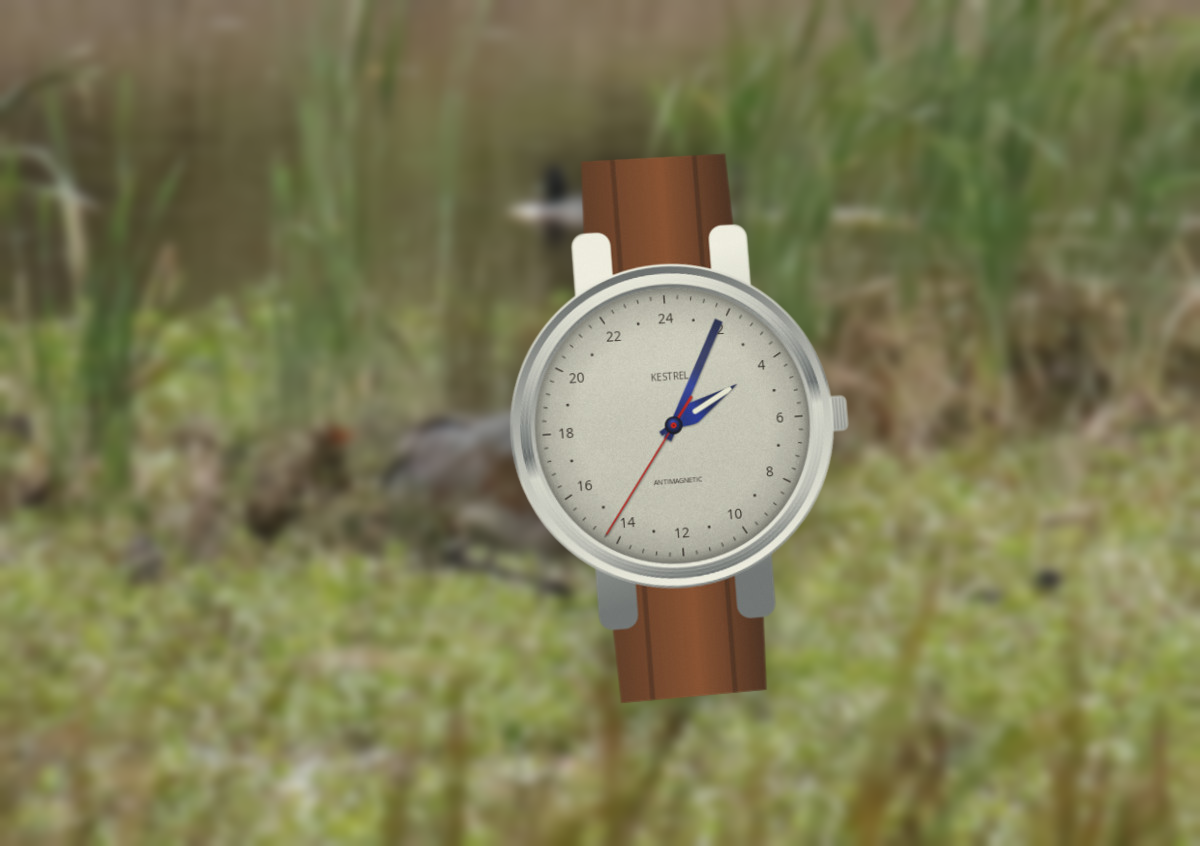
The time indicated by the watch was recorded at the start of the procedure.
4:04:36
